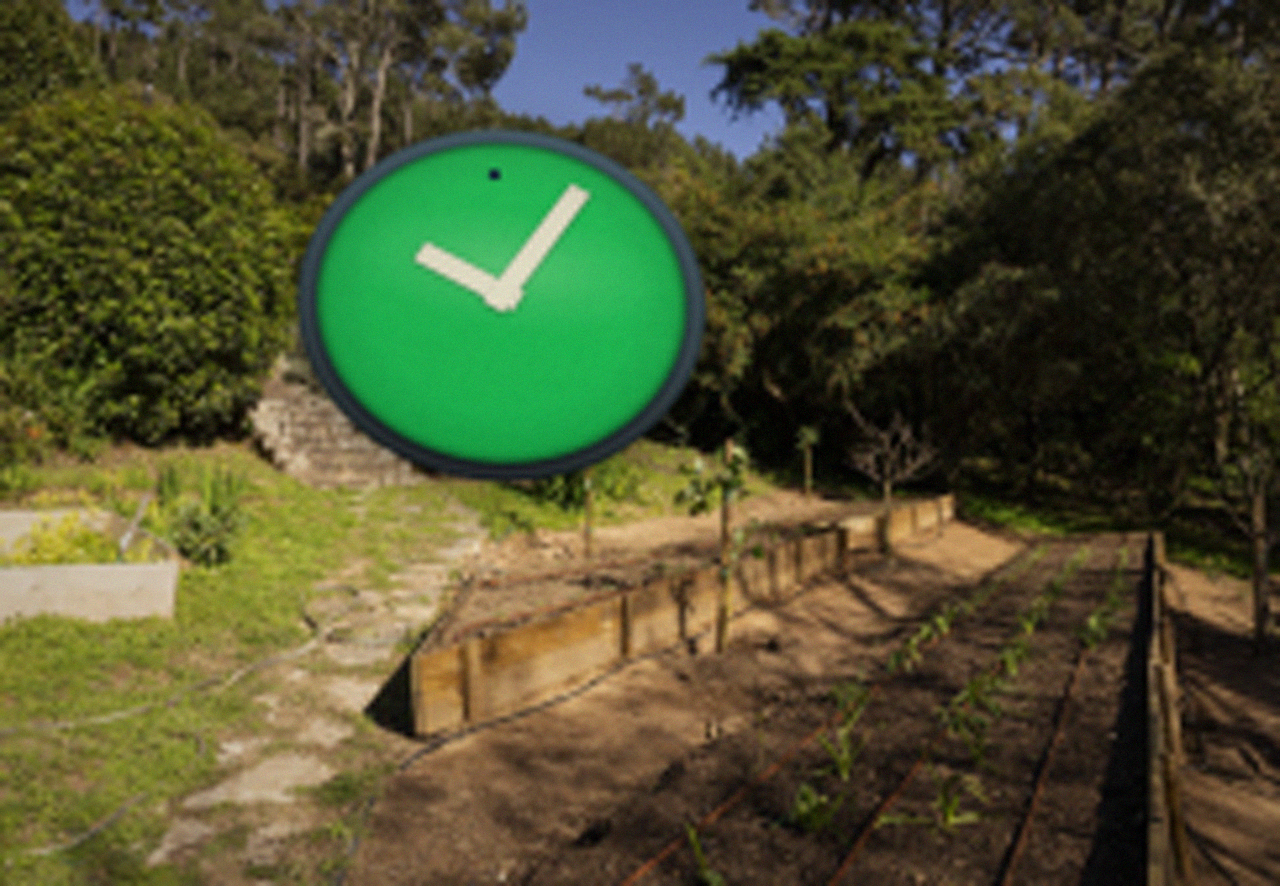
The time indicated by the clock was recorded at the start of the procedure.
10:06
